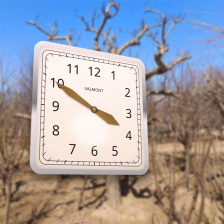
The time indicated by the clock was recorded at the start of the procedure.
3:50
